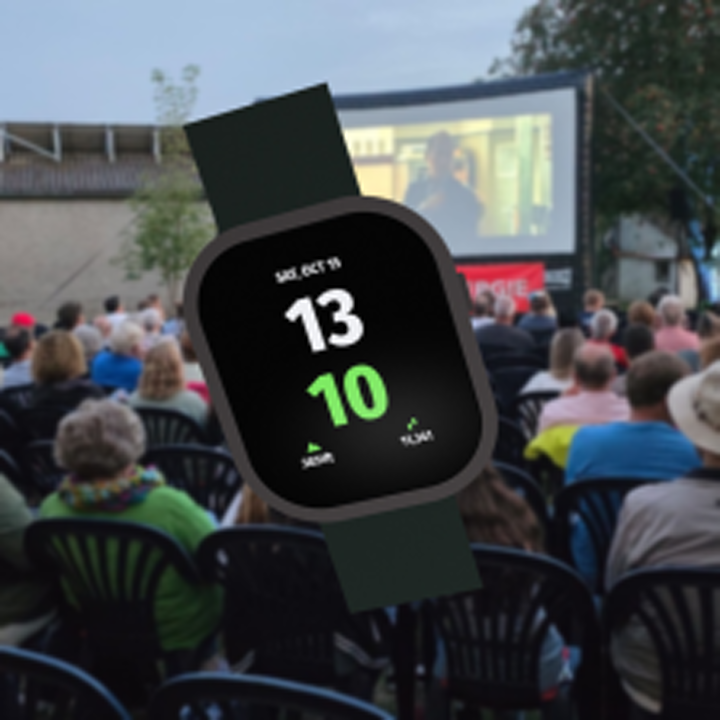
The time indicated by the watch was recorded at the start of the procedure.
13:10
